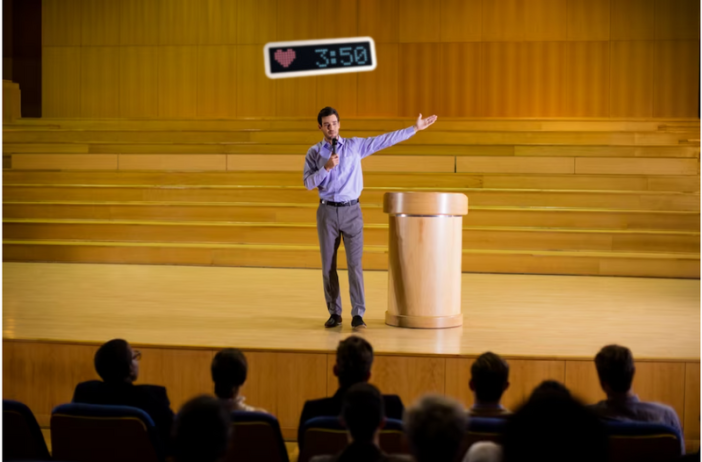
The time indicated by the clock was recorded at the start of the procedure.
3:50
